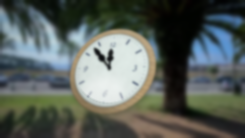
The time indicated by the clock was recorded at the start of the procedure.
11:53
